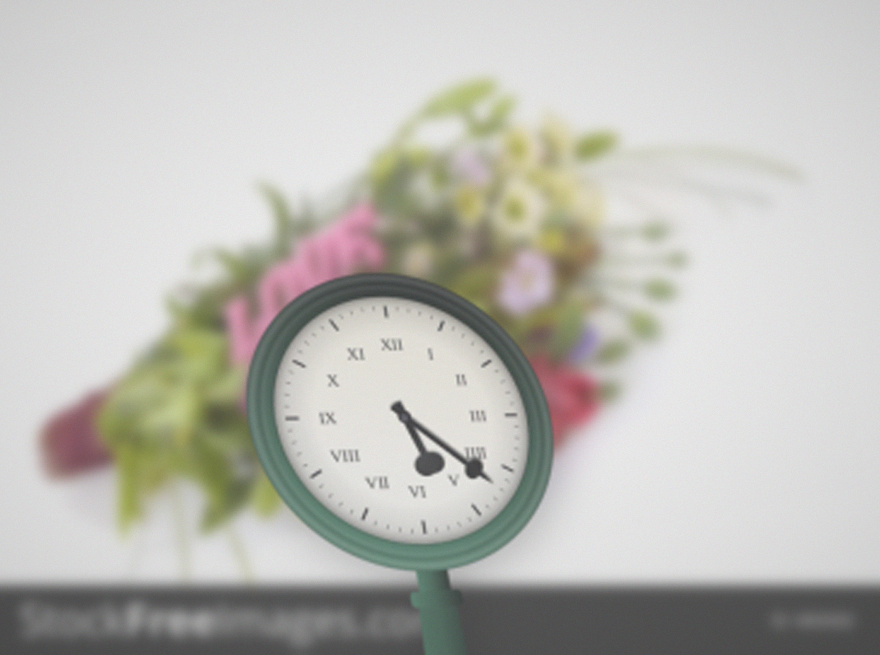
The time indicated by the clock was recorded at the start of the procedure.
5:22
